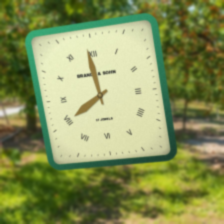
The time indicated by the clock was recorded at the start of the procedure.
7:59
